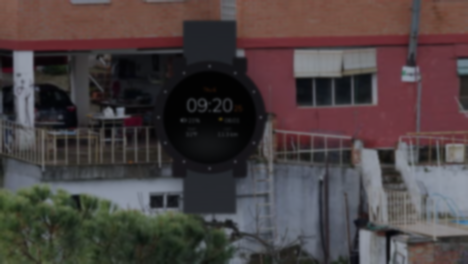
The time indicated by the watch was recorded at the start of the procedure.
9:20
